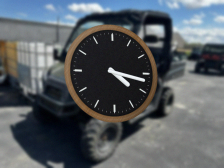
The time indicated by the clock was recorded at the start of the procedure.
4:17
